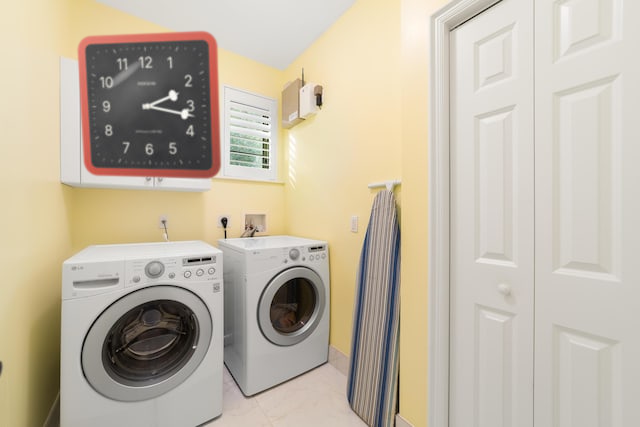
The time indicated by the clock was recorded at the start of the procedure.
2:17
